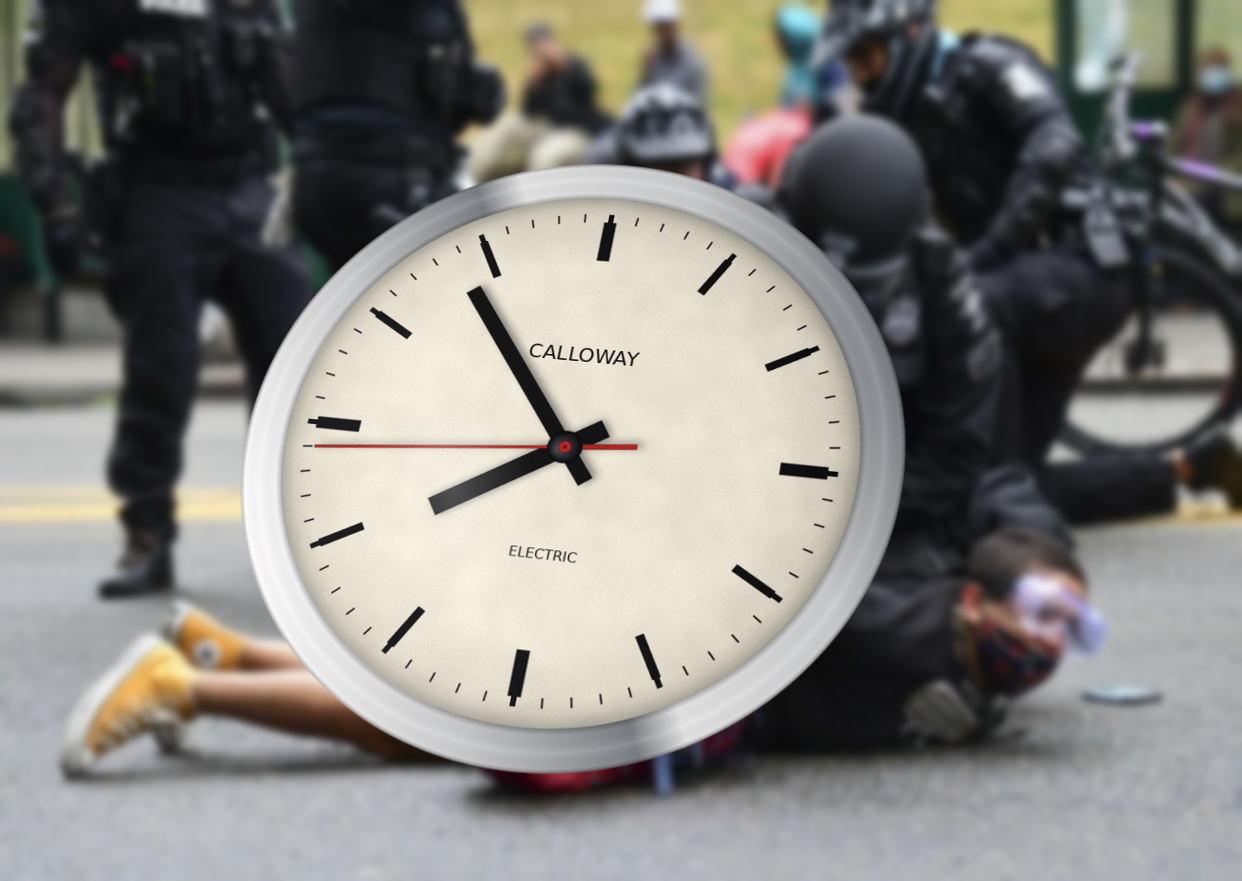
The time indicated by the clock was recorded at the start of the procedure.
7:53:44
